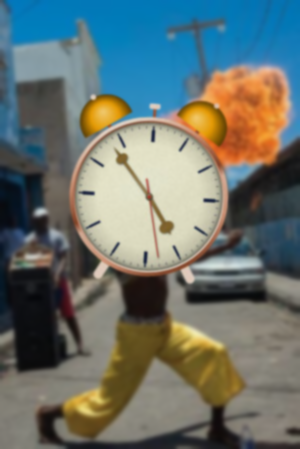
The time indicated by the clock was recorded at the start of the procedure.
4:53:28
